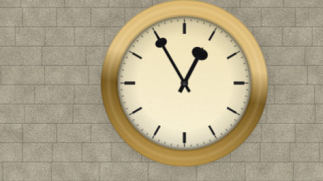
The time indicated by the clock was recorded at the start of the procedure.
12:55
